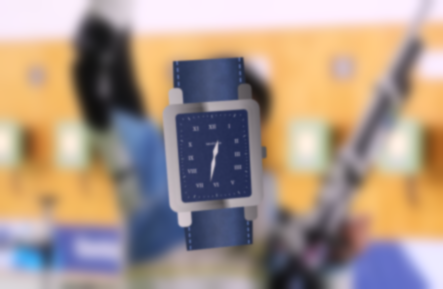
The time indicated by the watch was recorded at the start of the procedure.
12:32
